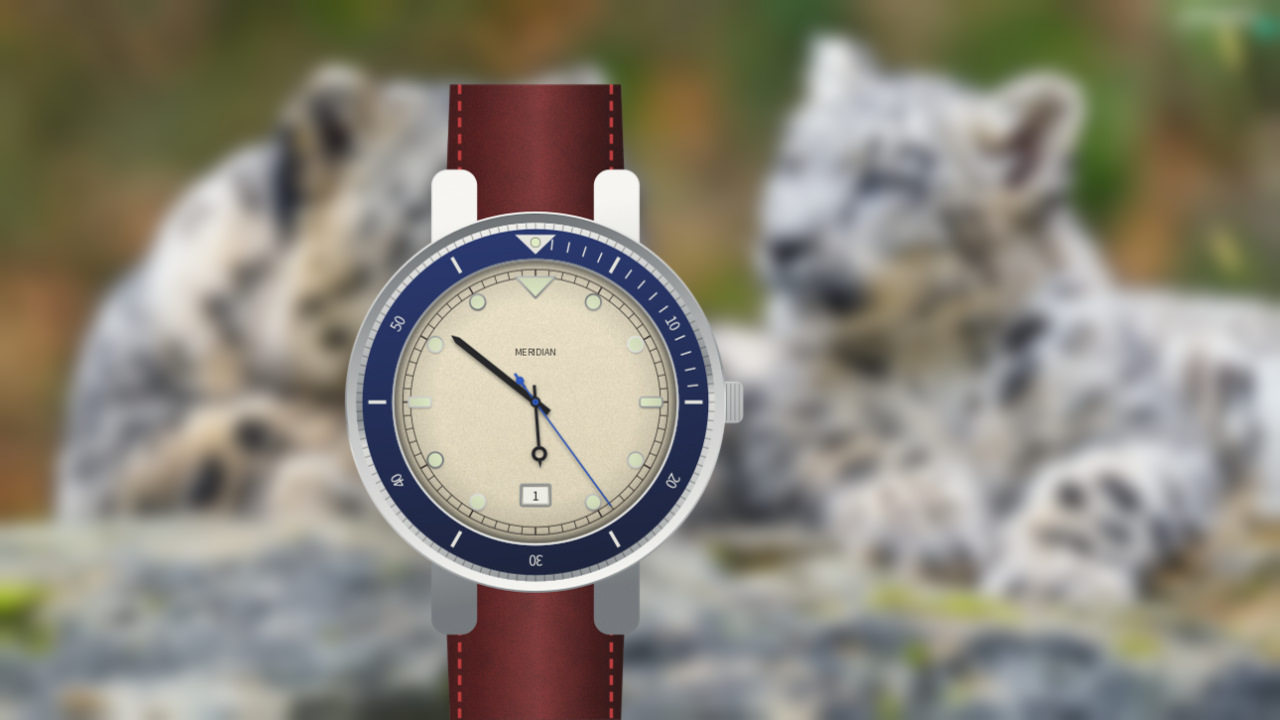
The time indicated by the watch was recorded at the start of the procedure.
5:51:24
